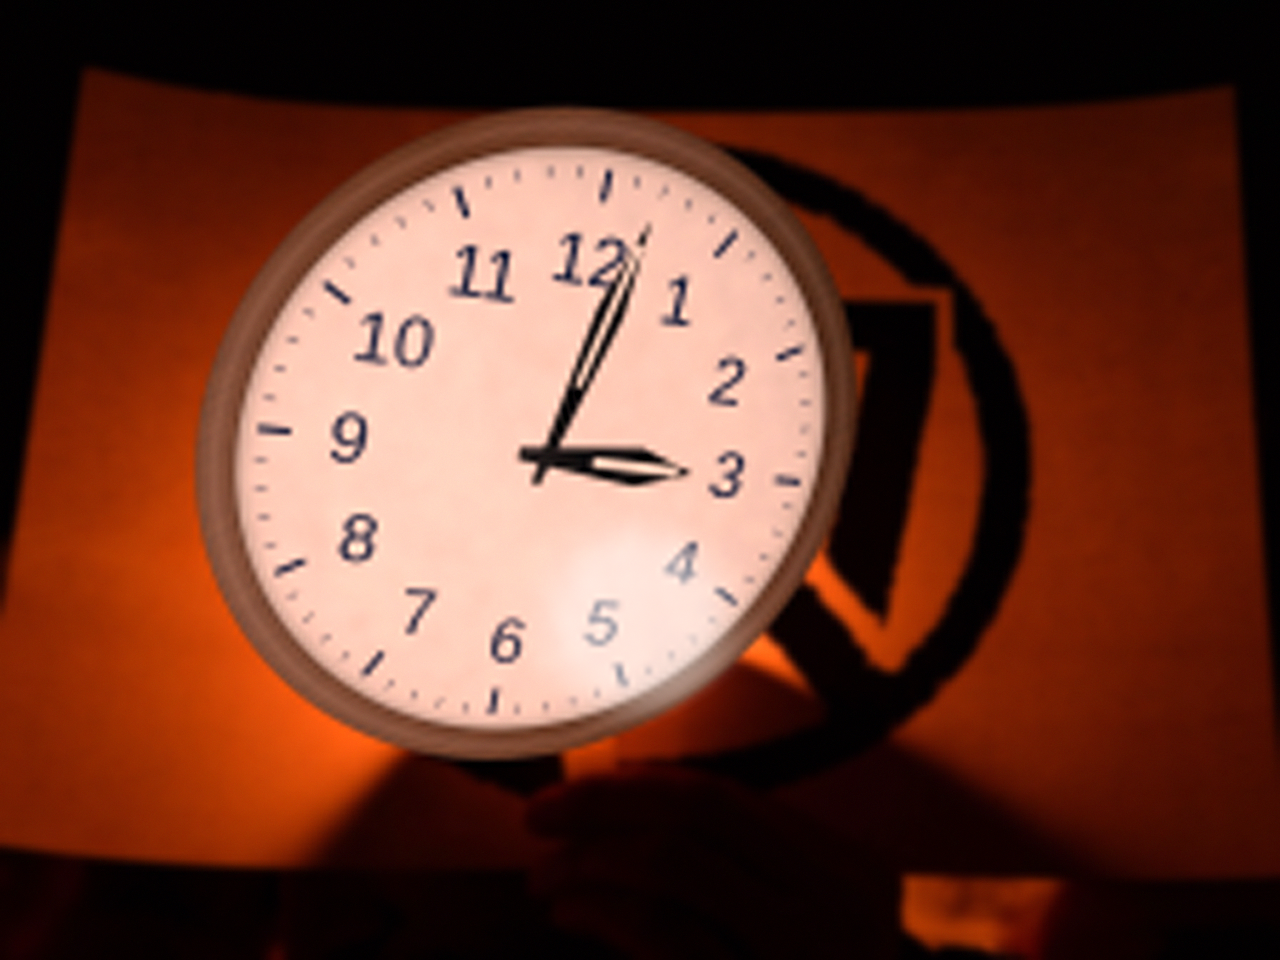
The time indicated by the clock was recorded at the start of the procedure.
3:02
